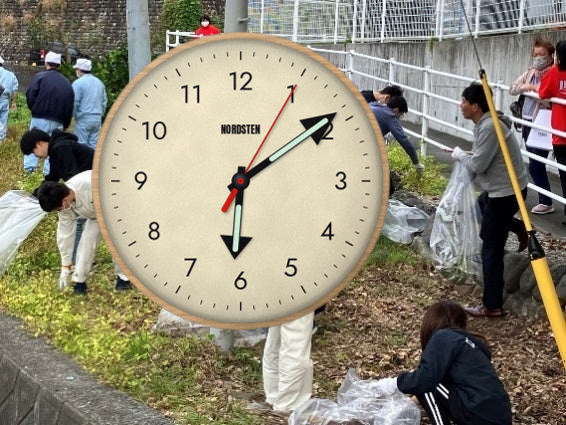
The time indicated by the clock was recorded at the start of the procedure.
6:09:05
